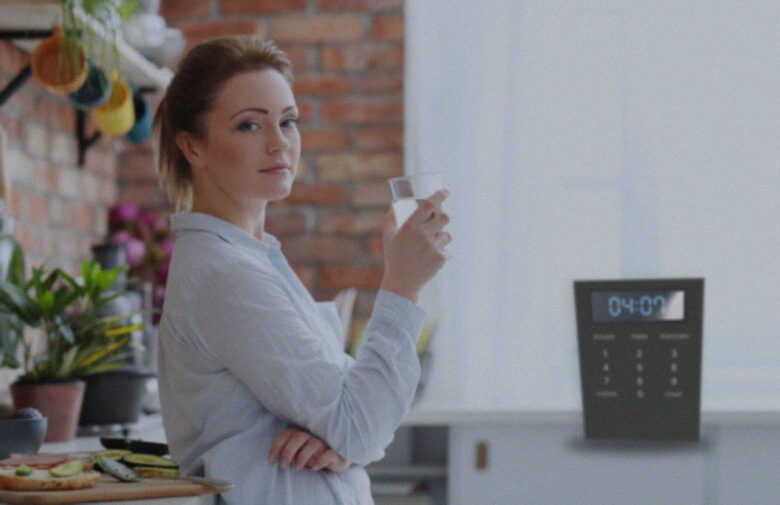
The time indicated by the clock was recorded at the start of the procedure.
4:07
